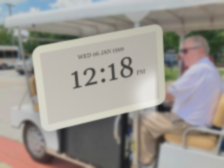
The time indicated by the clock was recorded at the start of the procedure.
12:18
